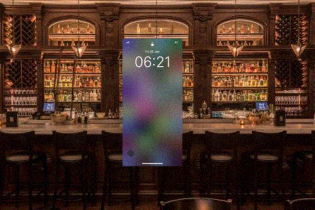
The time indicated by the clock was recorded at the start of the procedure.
6:21
